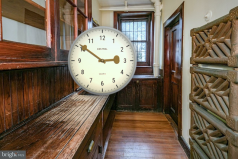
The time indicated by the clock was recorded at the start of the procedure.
2:51
